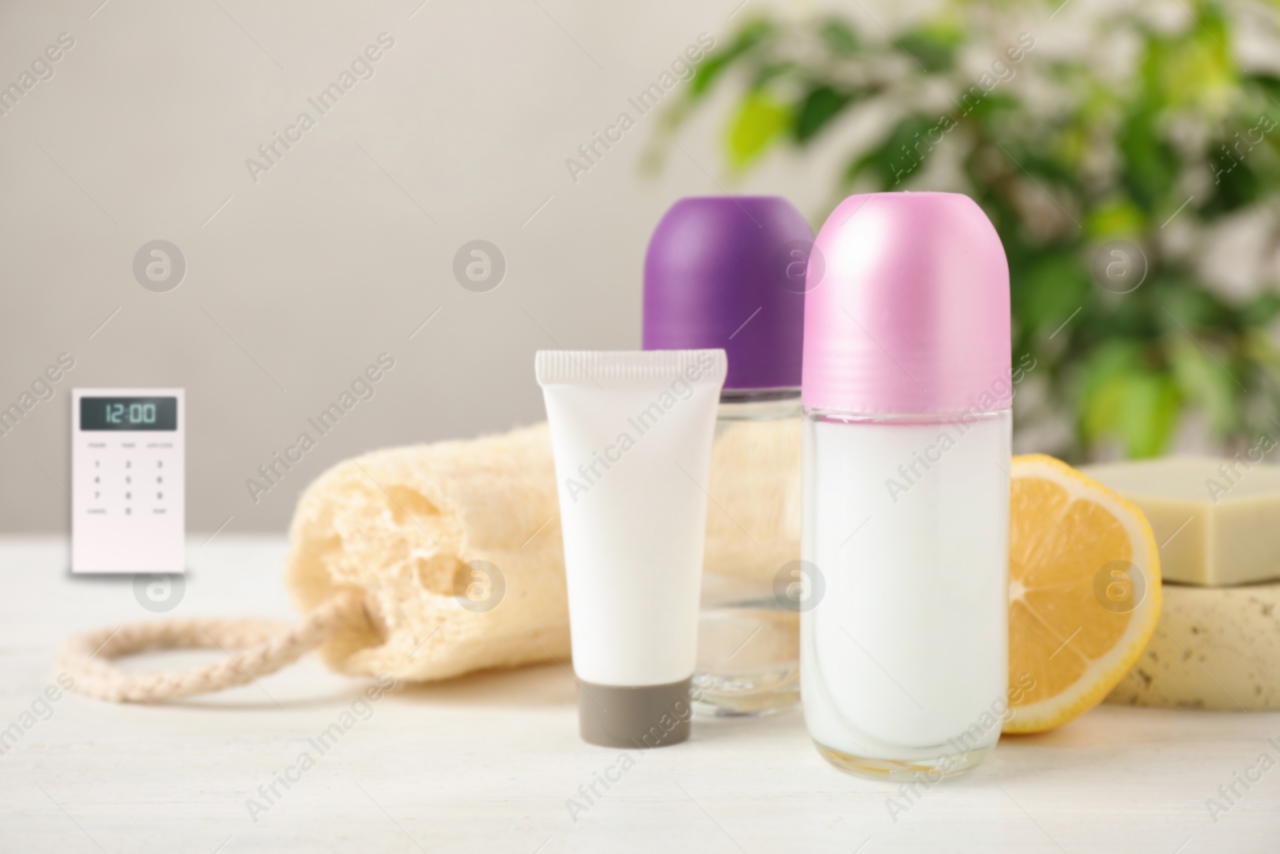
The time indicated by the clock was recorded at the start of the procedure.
12:00
